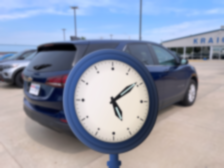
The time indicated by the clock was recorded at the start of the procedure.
5:09
